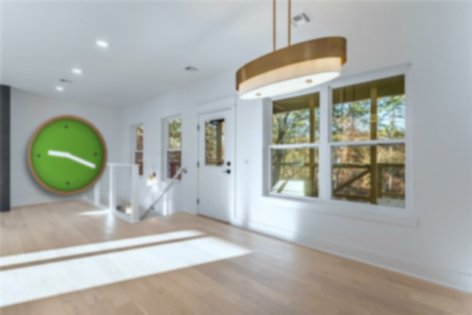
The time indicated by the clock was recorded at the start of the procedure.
9:19
